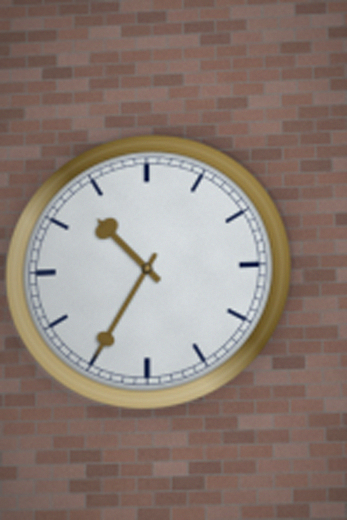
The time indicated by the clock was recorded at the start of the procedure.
10:35
